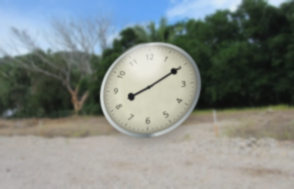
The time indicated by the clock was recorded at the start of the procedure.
8:10
